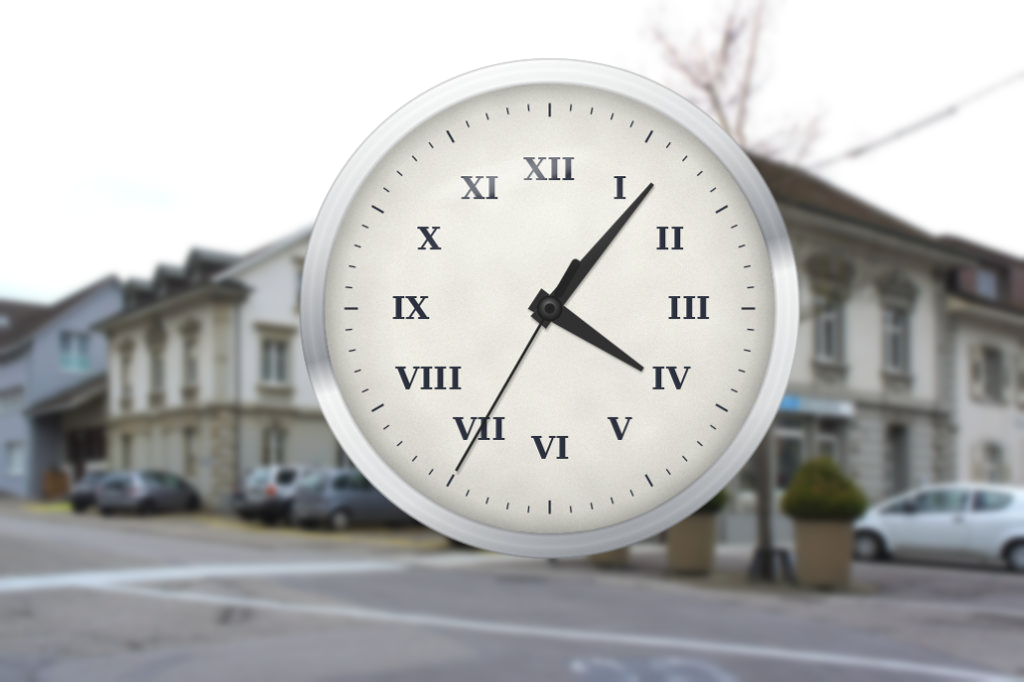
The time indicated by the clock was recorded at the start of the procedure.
4:06:35
